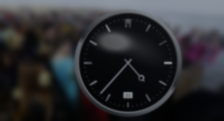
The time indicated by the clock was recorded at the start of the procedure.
4:37
